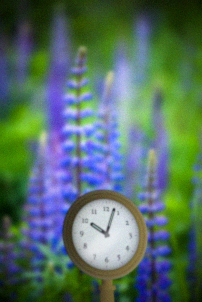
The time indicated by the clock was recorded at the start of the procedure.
10:03
